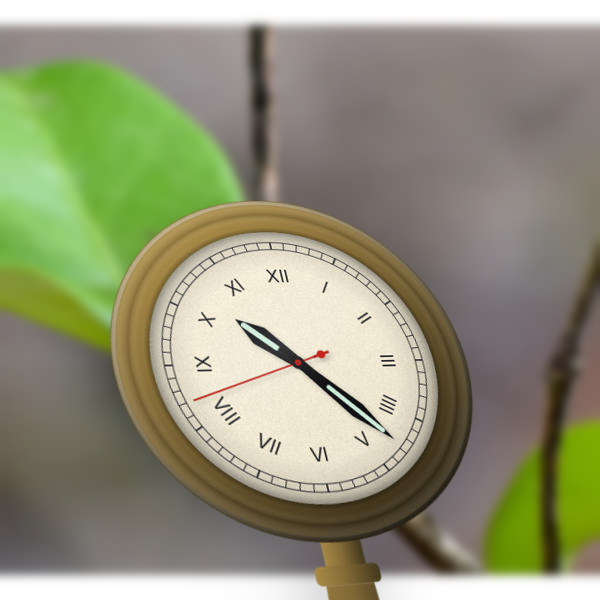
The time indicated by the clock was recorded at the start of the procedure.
10:22:42
